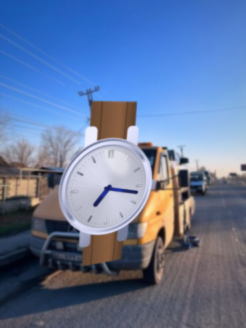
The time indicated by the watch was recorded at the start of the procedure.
7:17
